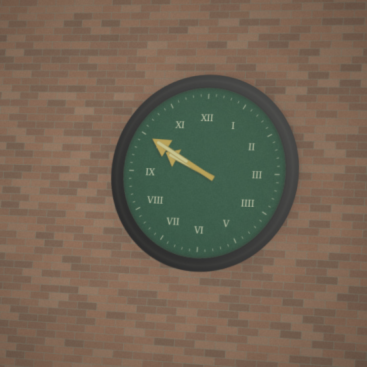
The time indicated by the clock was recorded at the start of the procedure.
9:50
